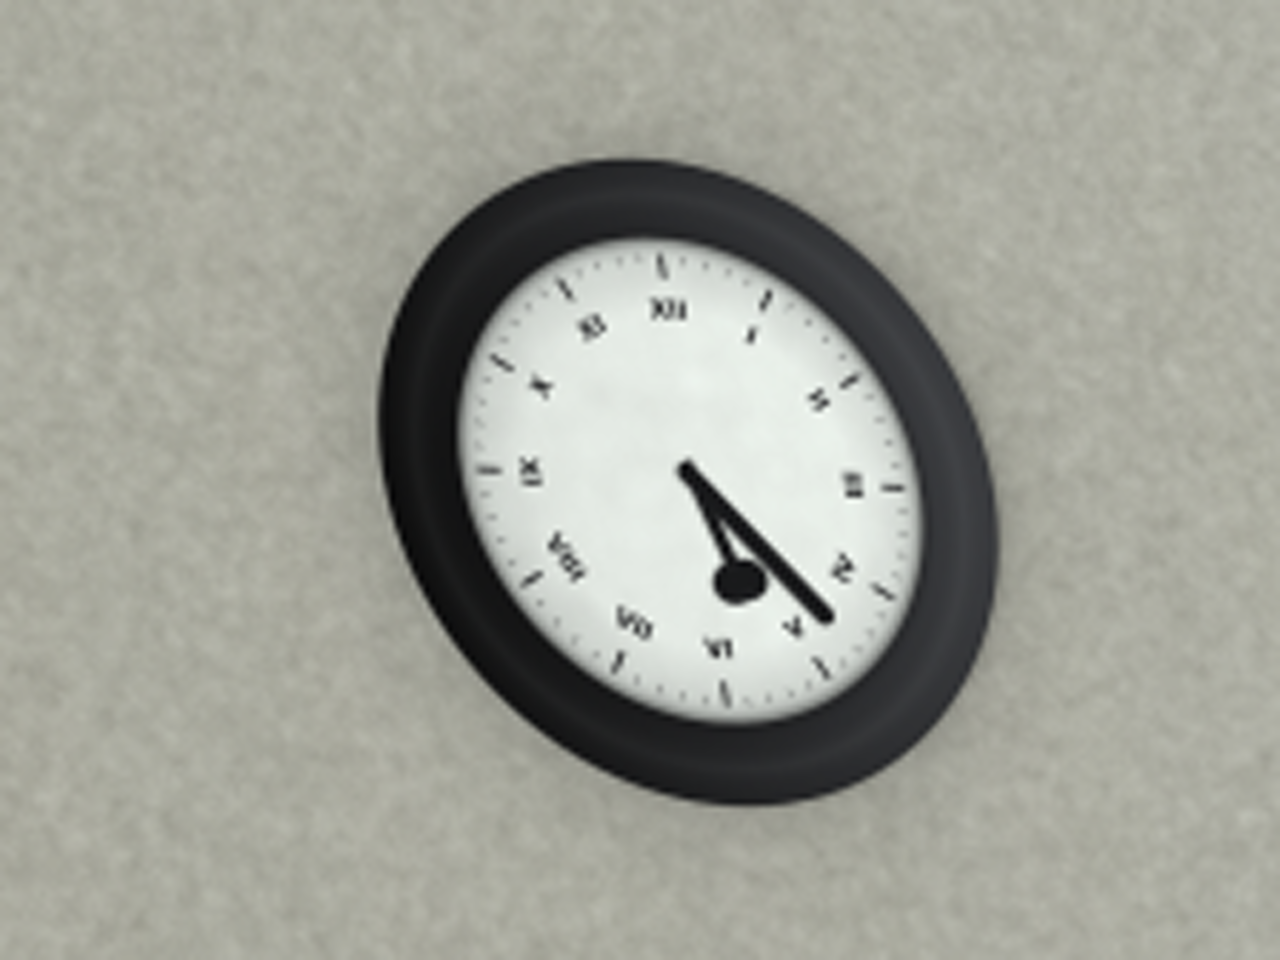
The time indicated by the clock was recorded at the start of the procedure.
5:23
